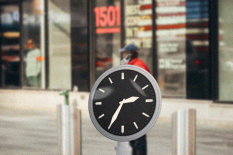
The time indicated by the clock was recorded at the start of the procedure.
2:35
